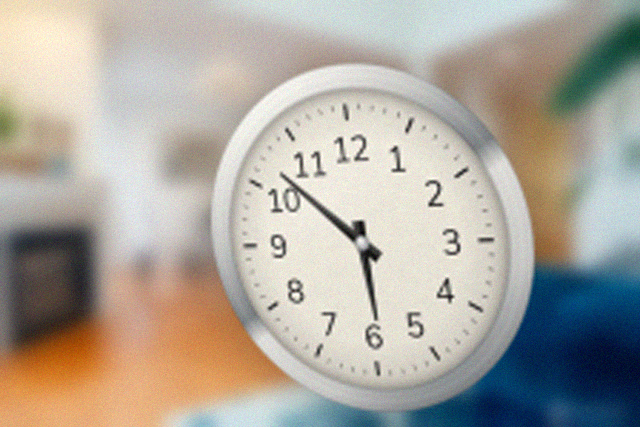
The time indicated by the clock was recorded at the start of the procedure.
5:52
